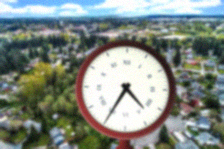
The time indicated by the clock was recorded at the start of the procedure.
4:35
